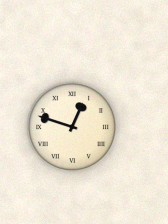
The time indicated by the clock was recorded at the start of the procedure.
12:48
